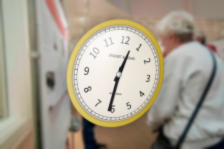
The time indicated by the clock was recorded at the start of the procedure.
12:31
